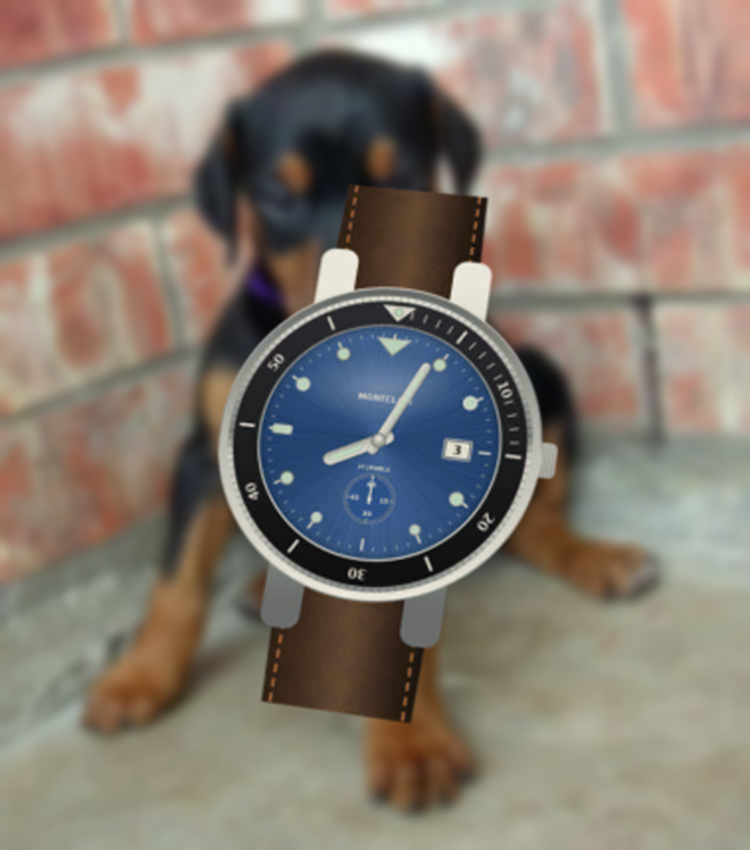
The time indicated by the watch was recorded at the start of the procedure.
8:04
